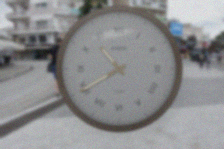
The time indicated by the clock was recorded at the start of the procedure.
10:40
